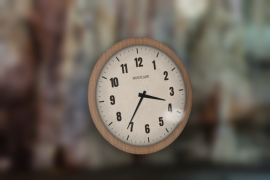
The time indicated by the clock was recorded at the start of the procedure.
3:36
